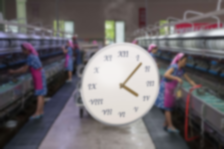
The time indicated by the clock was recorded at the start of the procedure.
4:07
